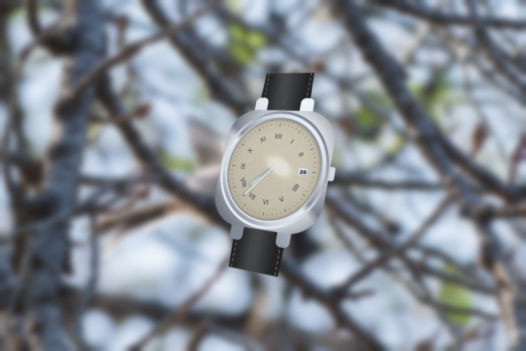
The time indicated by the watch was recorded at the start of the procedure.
7:37
